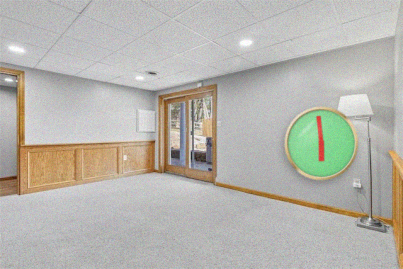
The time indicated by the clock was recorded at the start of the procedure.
5:59
